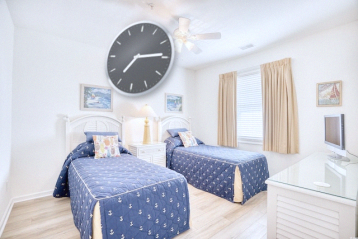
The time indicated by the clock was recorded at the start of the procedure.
7:14
